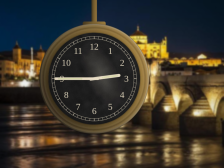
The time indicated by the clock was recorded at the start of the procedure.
2:45
